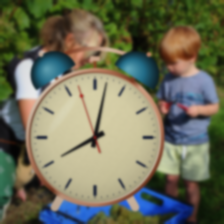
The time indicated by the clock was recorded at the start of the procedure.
8:01:57
